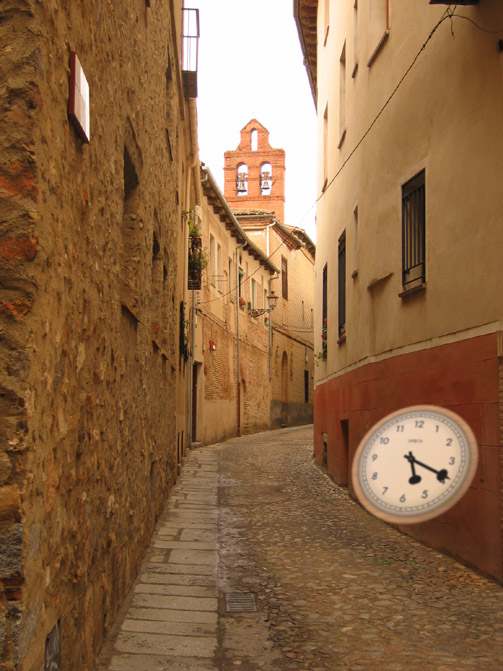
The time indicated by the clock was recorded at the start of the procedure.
5:19
